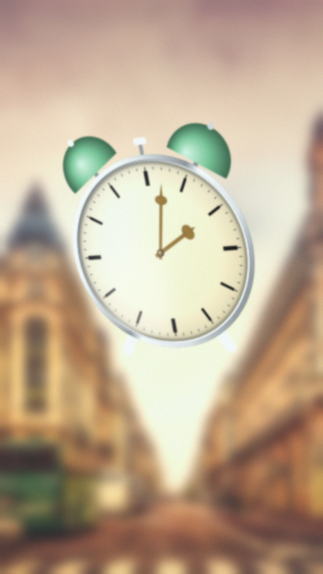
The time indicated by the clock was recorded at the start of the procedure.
2:02
